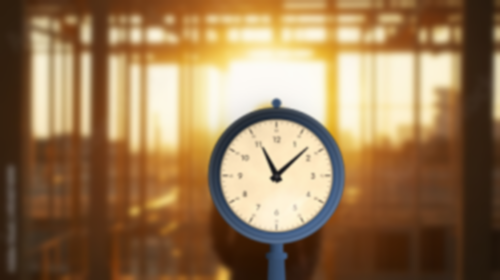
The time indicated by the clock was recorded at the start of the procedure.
11:08
